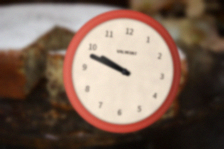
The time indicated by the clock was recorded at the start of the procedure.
9:48
